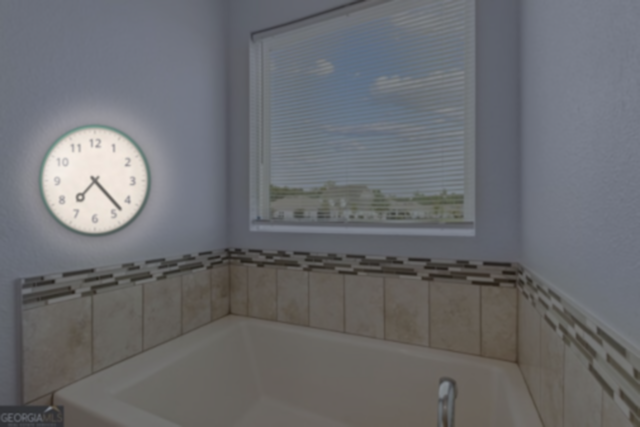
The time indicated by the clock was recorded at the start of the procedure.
7:23
